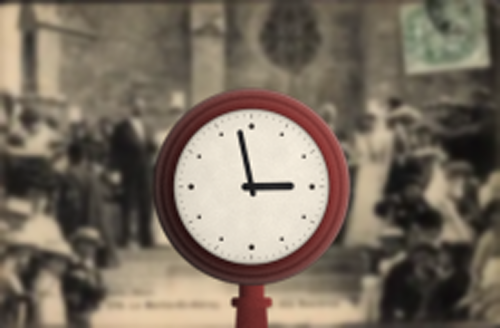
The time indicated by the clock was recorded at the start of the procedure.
2:58
